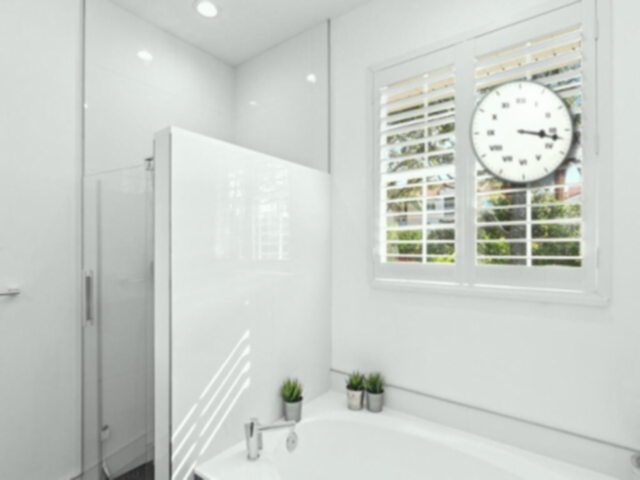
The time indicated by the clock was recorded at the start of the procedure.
3:17
